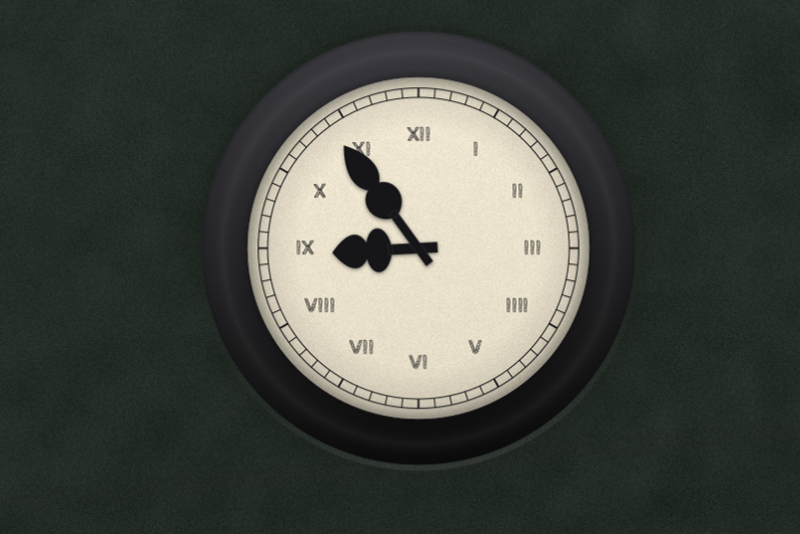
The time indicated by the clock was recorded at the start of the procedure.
8:54
